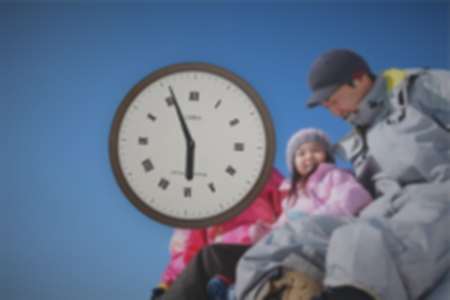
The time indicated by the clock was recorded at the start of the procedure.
5:56
